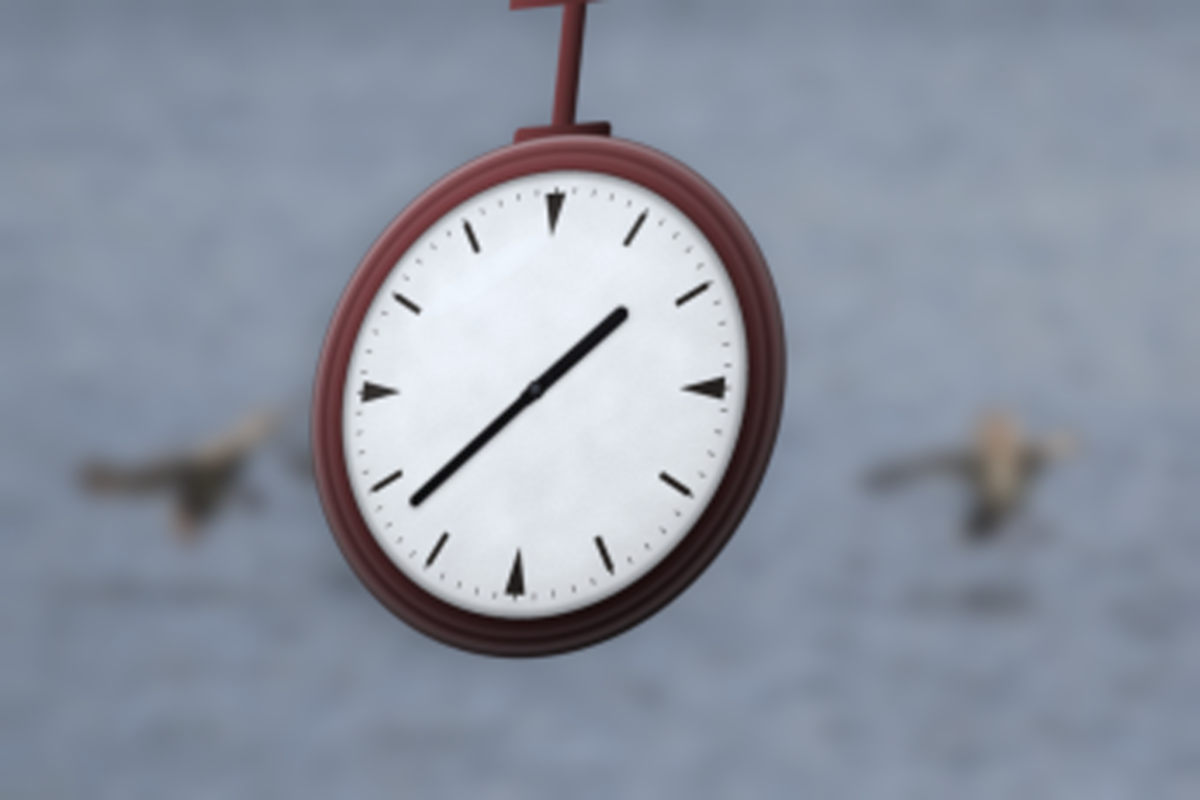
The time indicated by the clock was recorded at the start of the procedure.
1:38
